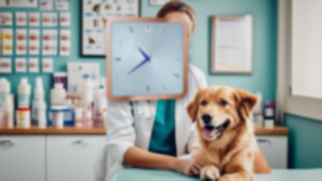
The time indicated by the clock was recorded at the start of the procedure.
10:39
